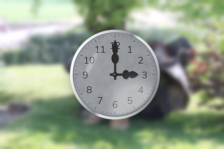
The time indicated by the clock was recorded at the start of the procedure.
3:00
